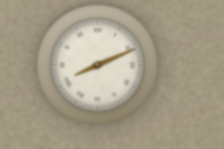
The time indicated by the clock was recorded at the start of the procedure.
8:11
